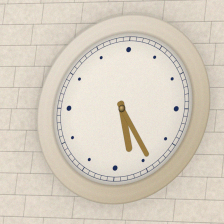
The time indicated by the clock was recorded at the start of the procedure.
5:24
